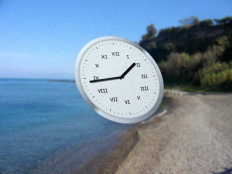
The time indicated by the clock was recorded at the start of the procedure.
1:44
